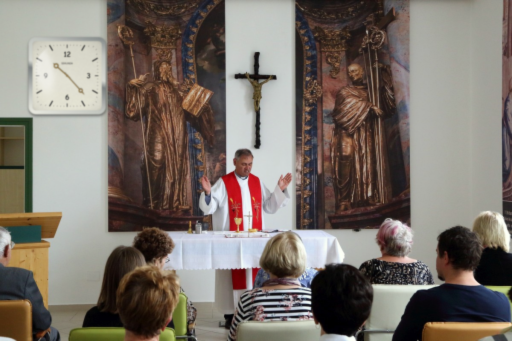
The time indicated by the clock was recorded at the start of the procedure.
10:23
